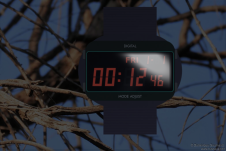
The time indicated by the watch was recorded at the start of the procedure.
0:12:46
